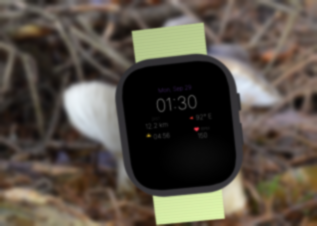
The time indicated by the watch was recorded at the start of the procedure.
1:30
